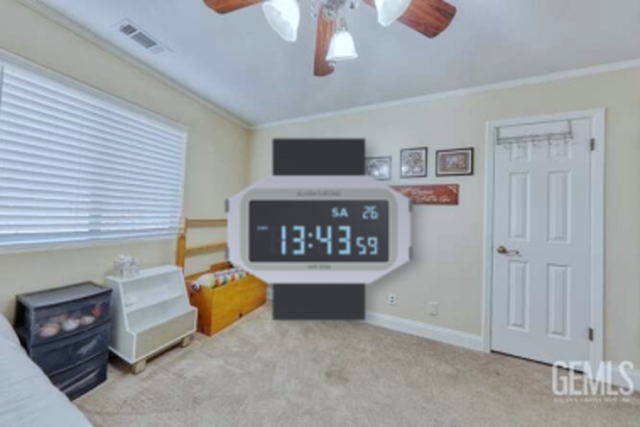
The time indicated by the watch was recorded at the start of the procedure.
13:43:59
